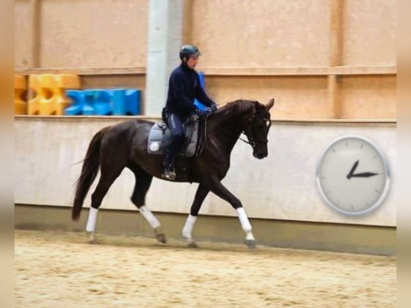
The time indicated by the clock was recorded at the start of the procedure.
1:15
